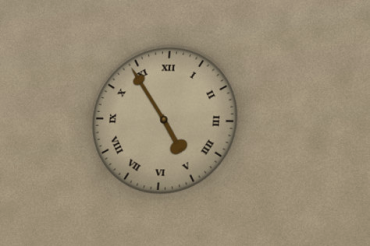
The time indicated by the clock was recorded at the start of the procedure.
4:54
